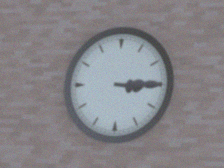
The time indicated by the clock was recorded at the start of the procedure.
3:15
